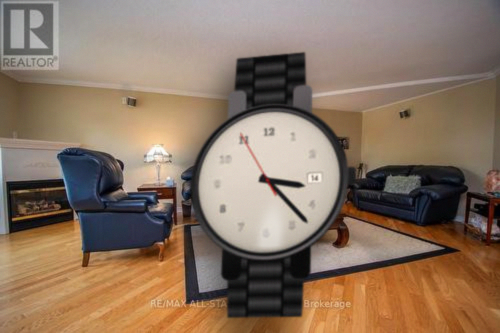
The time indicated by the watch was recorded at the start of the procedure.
3:22:55
